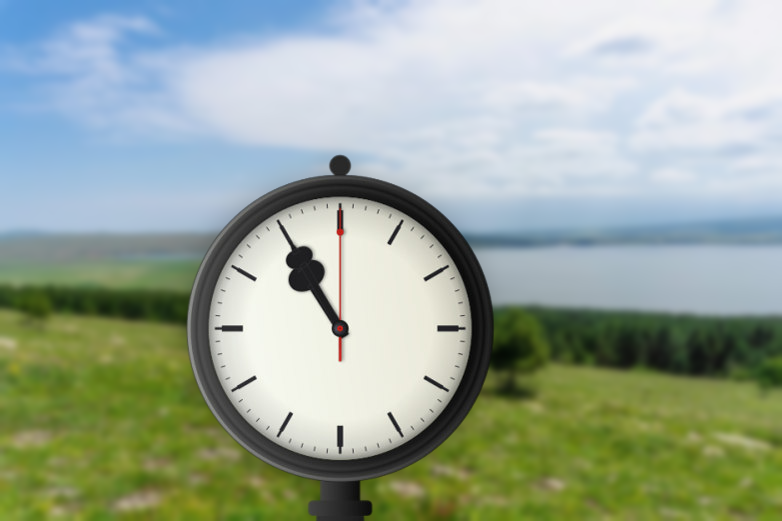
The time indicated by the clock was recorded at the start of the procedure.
10:55:00
